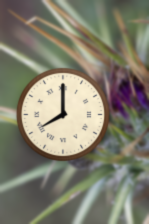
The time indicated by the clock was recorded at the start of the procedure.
8:00
